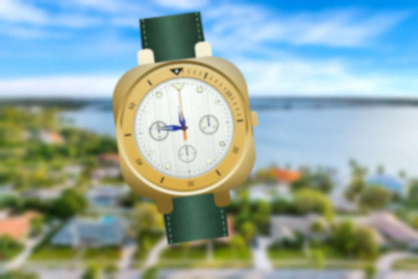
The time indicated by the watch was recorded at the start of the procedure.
11:46
